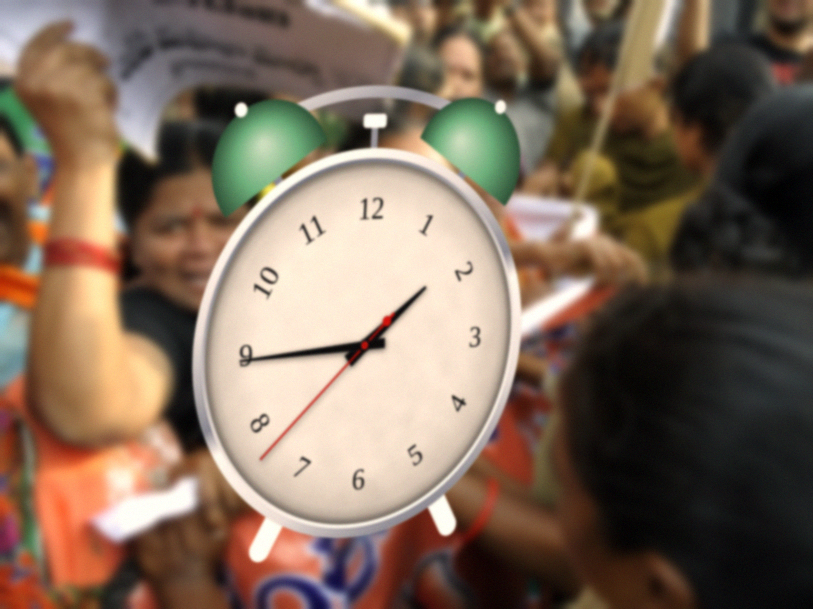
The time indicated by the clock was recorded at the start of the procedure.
1:44:38
